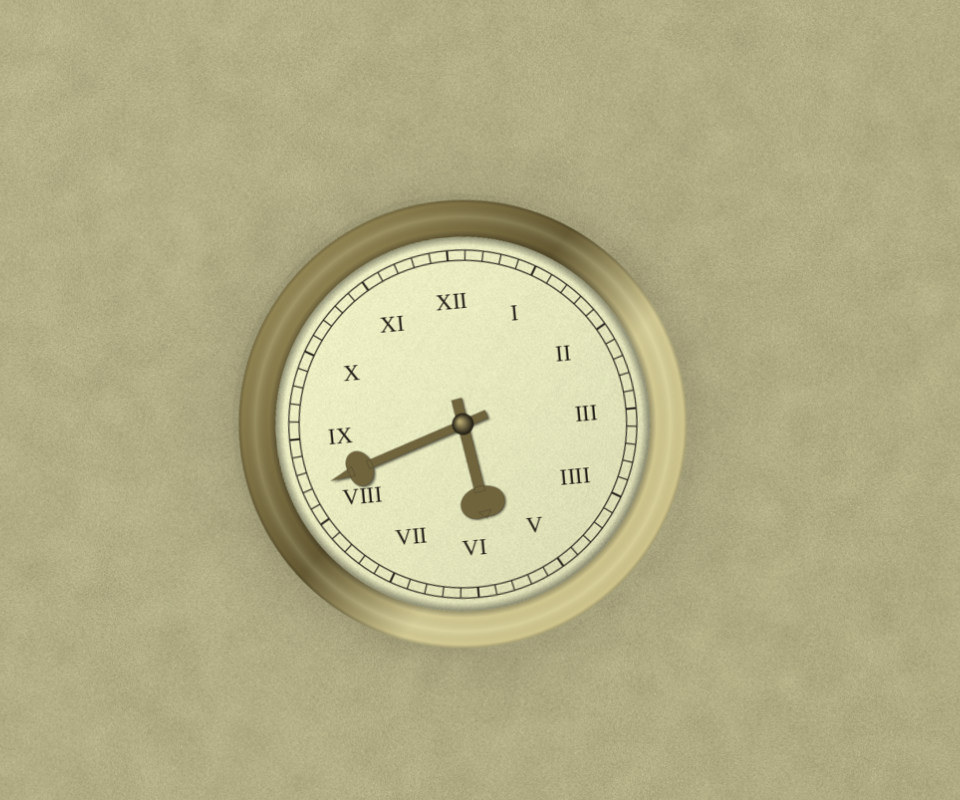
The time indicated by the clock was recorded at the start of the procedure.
5:42
